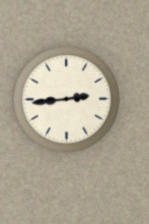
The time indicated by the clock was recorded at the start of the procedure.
2:44
